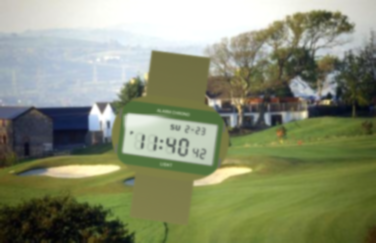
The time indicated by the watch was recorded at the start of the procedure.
11:40:42
